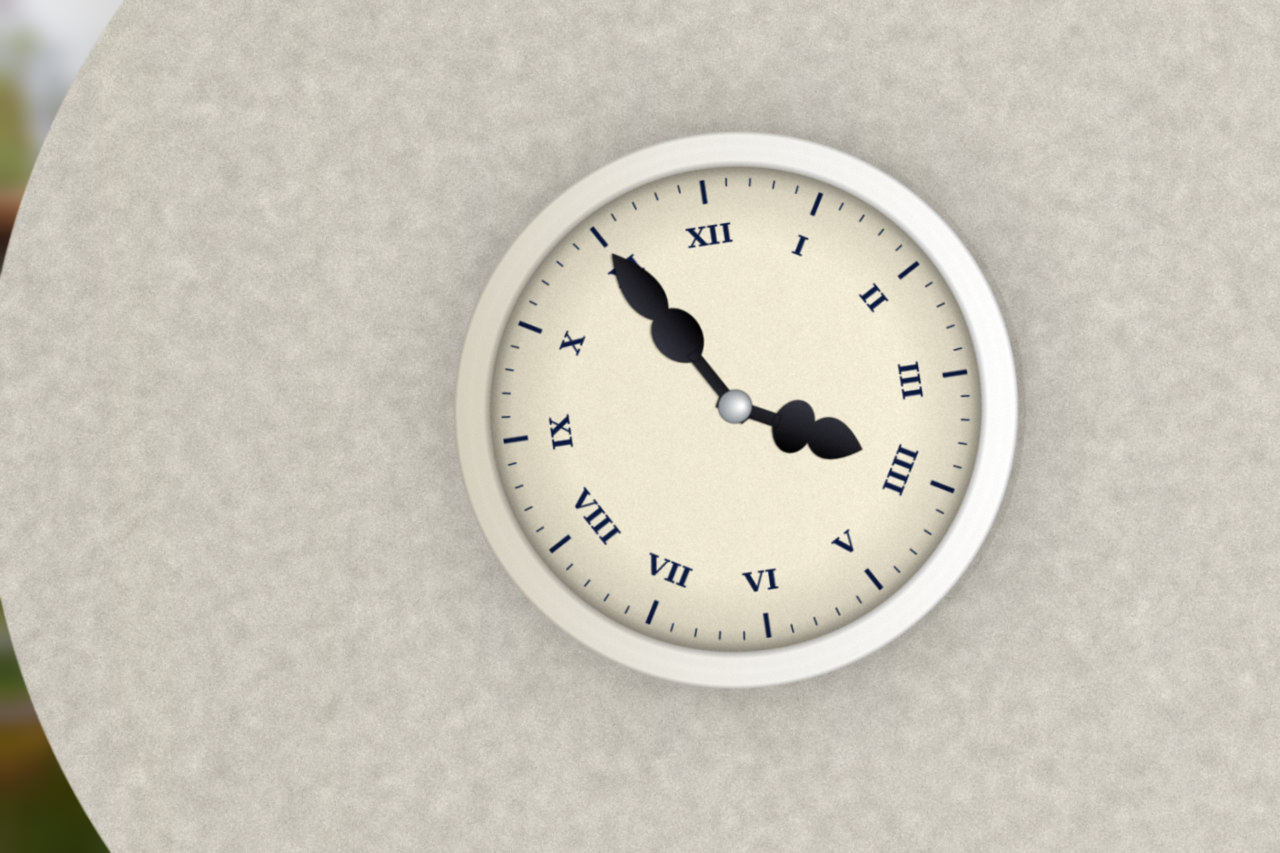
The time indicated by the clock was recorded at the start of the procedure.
3:55
